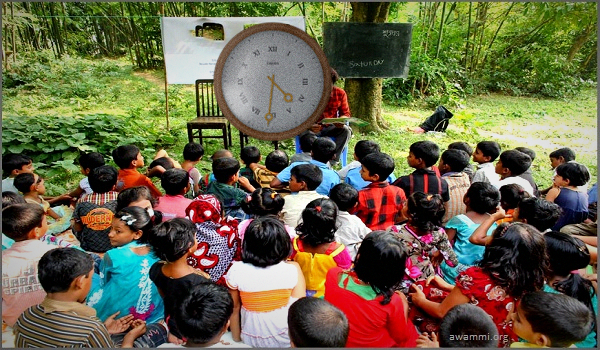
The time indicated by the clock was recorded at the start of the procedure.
4:31
